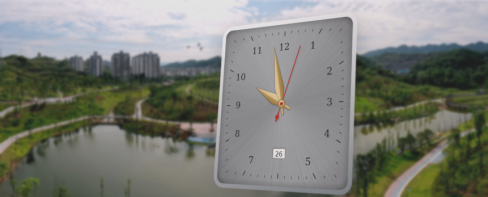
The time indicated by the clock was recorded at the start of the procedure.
9:58:03
